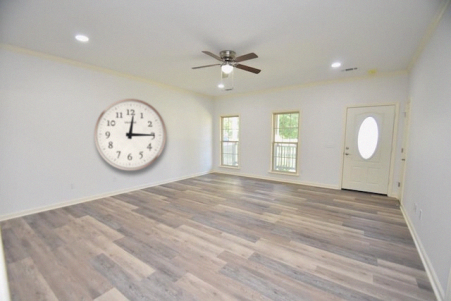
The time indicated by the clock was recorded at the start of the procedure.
12:15
